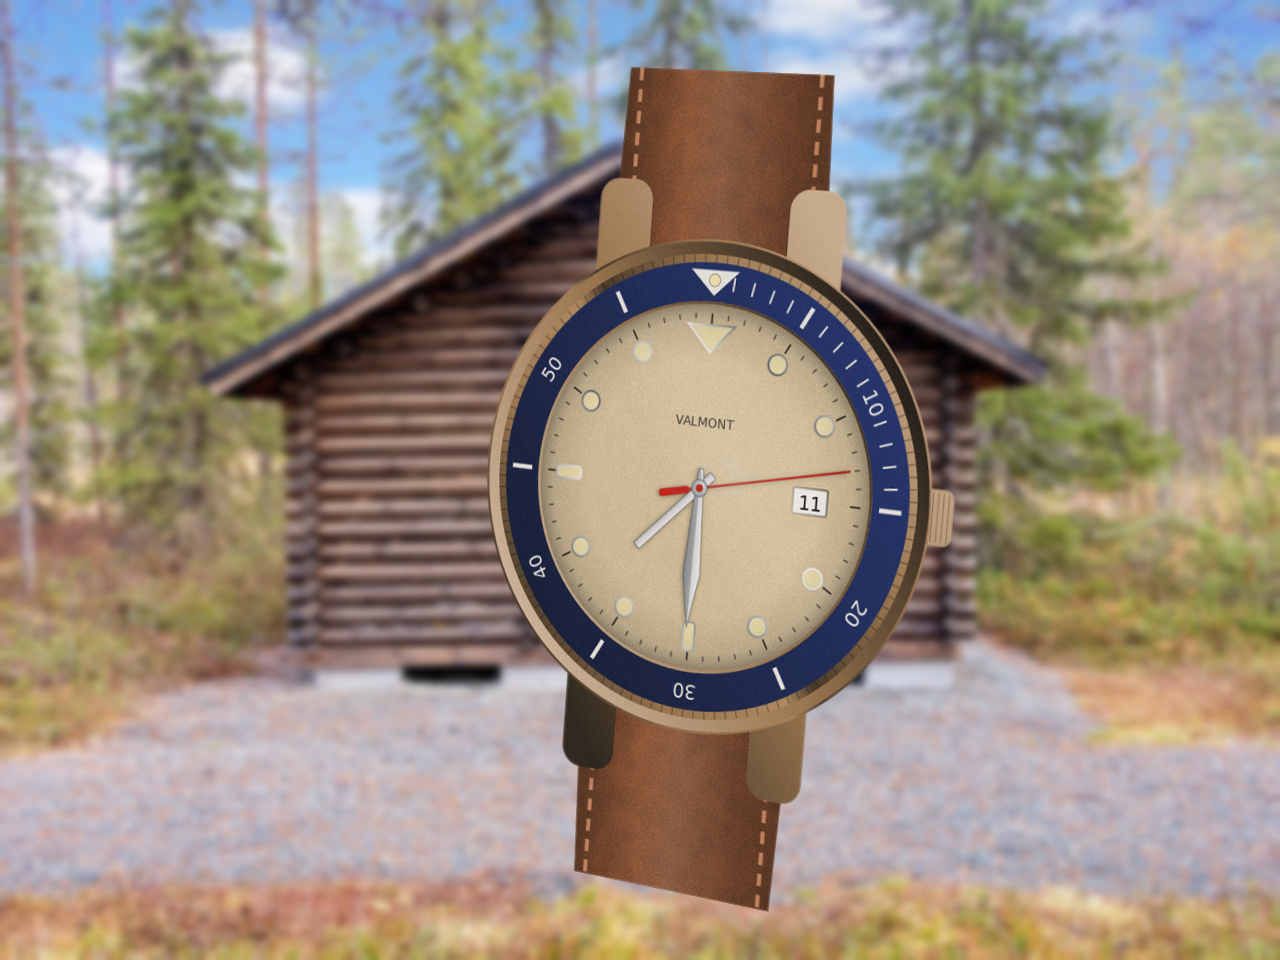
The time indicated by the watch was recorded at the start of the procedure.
7:30:13
